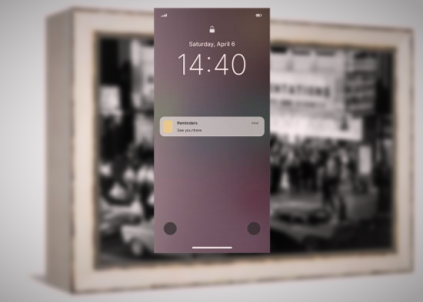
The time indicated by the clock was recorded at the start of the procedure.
14:40
